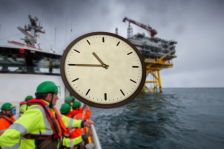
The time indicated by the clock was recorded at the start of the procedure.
10:45
